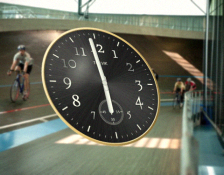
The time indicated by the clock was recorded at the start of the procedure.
5:59
